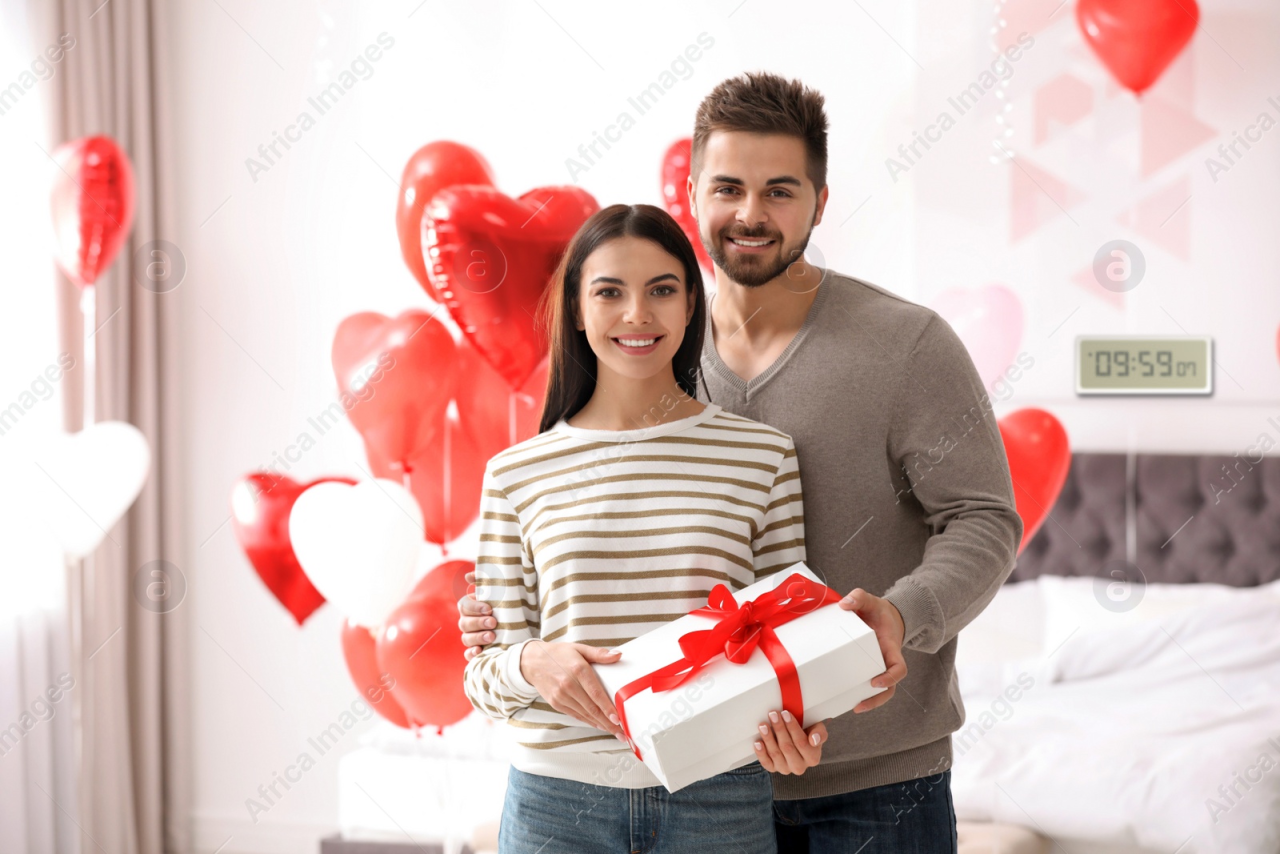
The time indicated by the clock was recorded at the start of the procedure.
9:59:07
